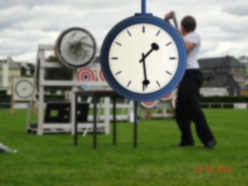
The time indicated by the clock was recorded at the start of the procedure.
1:29
